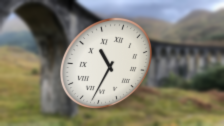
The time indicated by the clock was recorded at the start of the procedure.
10:32
